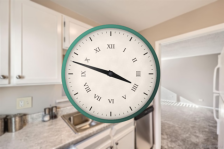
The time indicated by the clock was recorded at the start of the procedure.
3:48
